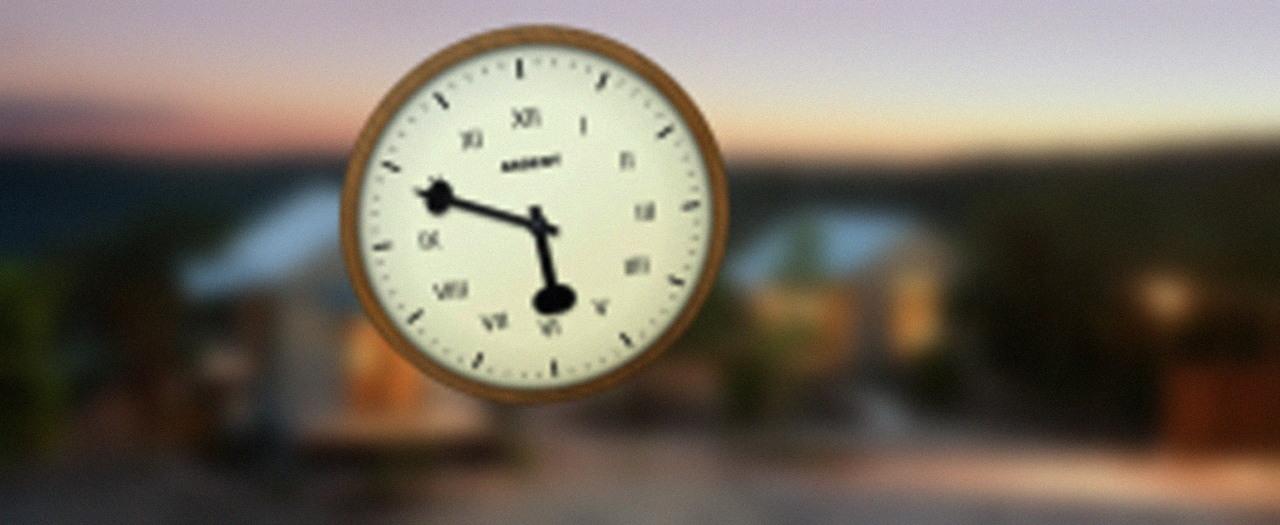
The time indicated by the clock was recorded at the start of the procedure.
5:49
